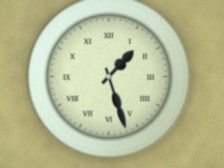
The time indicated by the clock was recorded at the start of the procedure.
1:27
